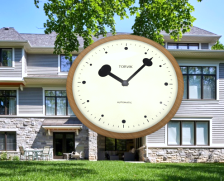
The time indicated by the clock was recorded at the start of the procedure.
10:07
